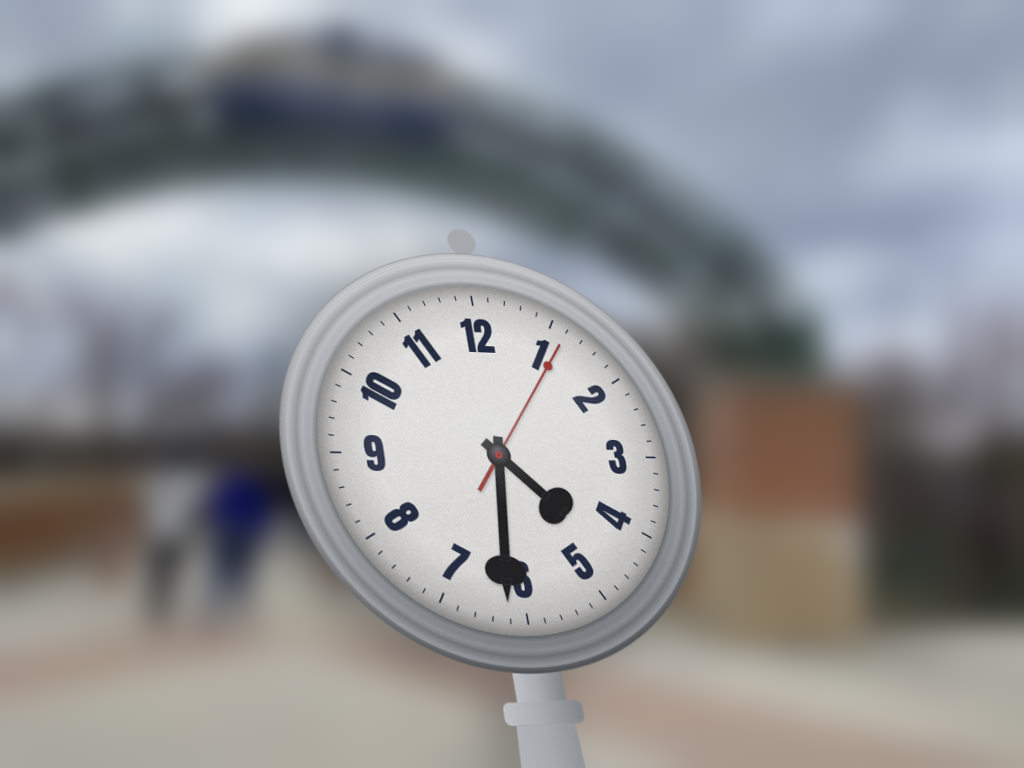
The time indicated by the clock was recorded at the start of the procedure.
4:31:06
